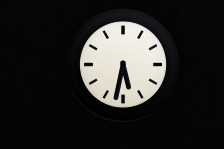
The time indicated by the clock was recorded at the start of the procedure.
5:32
